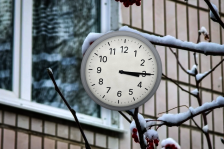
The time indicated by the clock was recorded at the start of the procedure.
3:15
